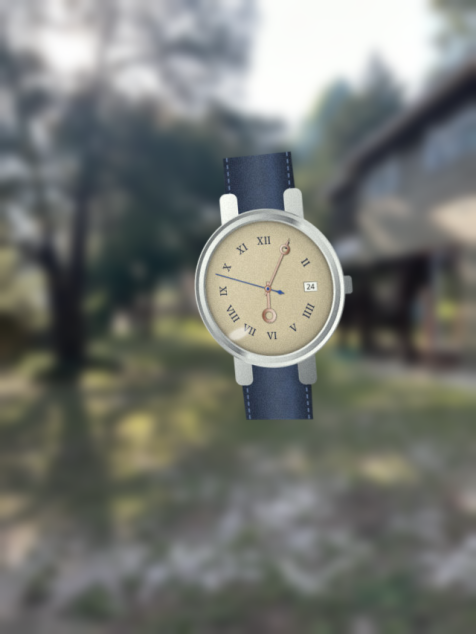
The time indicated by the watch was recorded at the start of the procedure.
6:04:48
